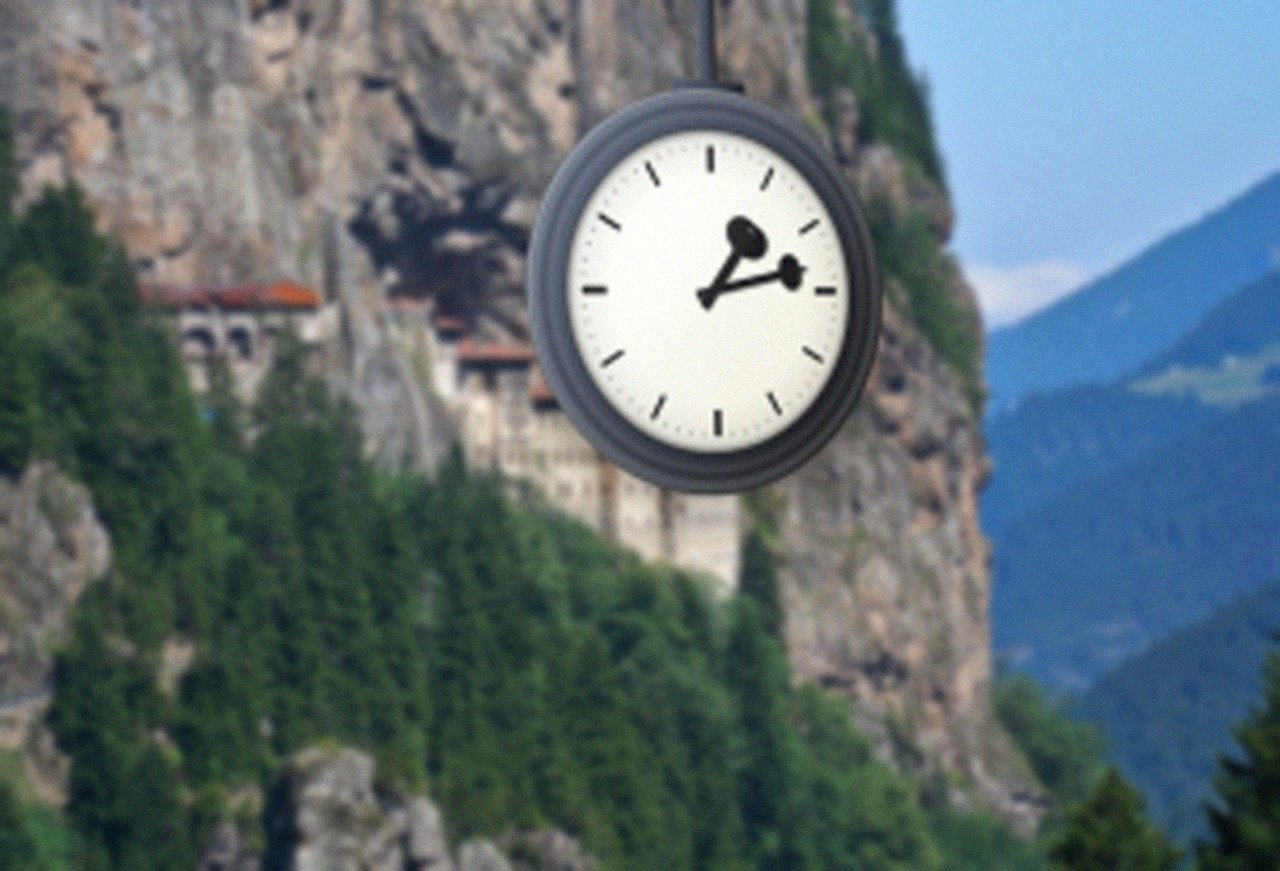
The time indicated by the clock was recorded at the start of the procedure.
1:13
